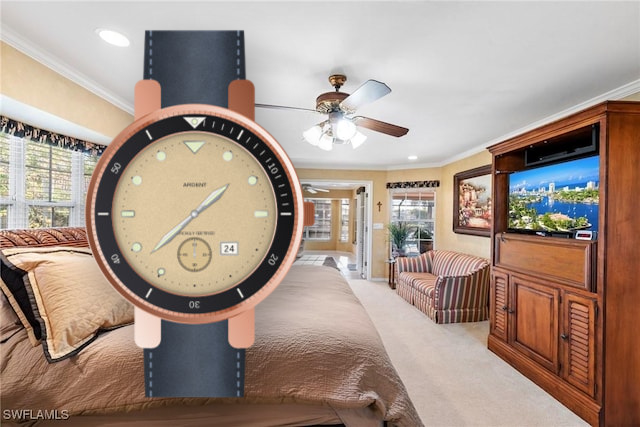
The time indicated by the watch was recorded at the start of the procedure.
1:38
